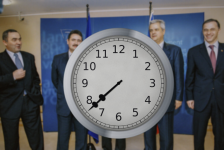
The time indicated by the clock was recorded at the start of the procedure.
7:38
